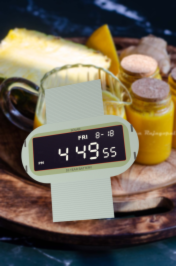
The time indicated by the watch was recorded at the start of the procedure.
4:49:55
